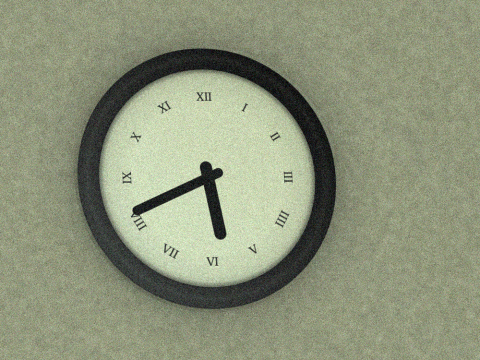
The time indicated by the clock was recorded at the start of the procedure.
5:41
